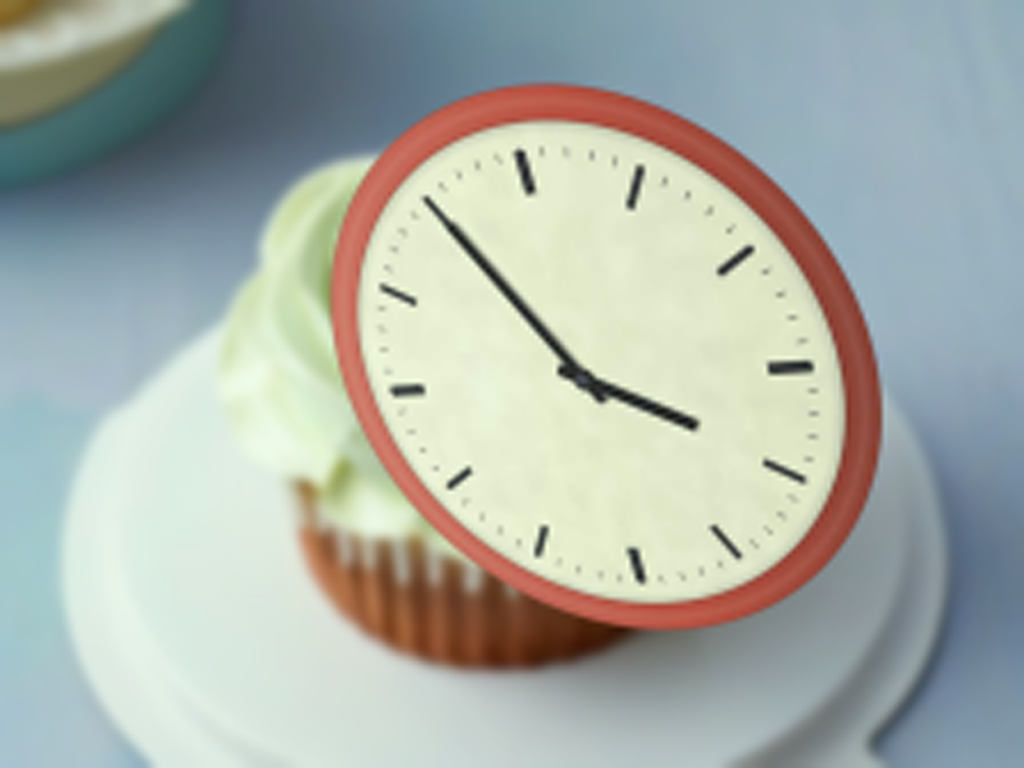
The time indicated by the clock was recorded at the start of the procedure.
3:55
